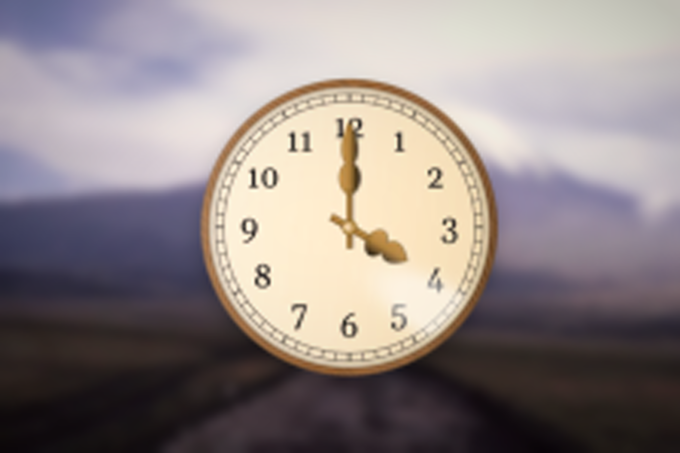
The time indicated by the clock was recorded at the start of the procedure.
4:00
